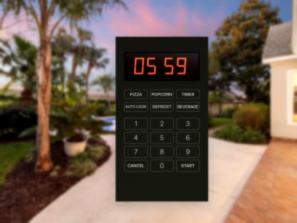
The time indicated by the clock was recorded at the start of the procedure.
5:59
